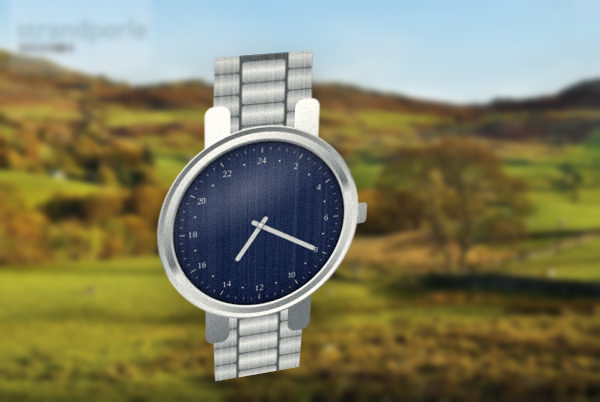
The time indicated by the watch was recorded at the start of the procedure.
14:20
